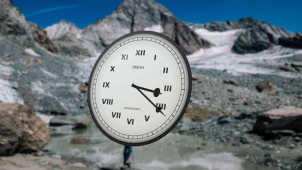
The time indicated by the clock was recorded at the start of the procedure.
3:21
